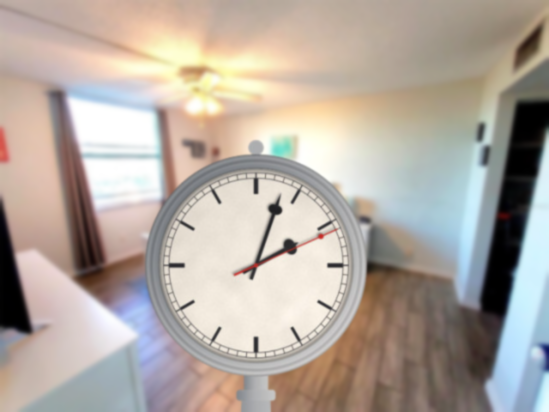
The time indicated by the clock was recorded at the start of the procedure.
2:03:11
